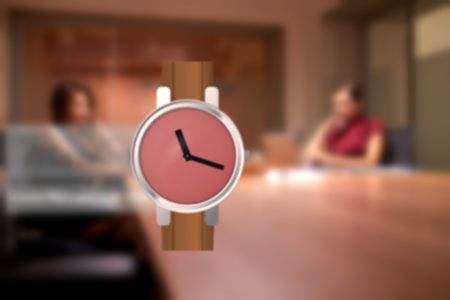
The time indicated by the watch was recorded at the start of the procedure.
11:18
